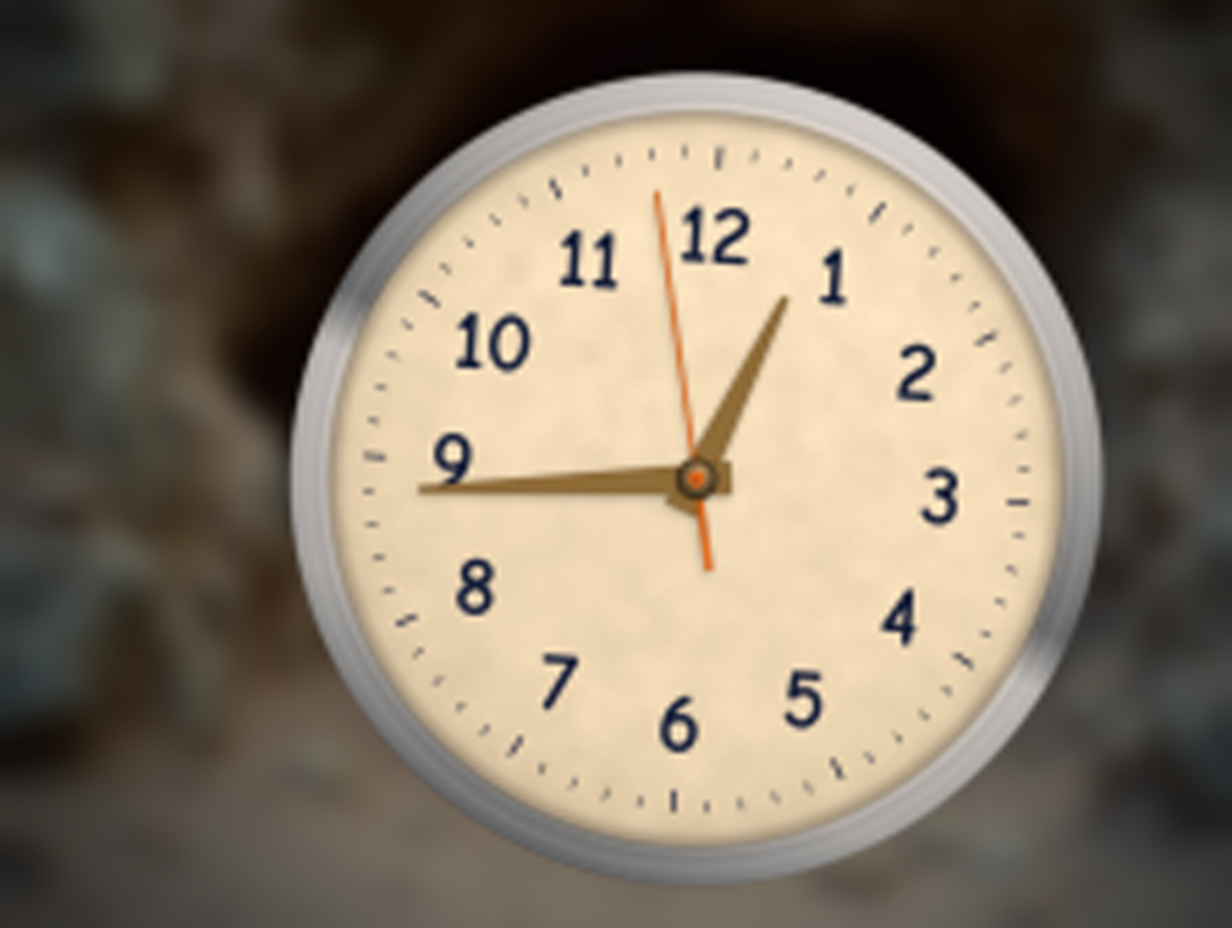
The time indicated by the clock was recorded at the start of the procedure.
12:43:58
